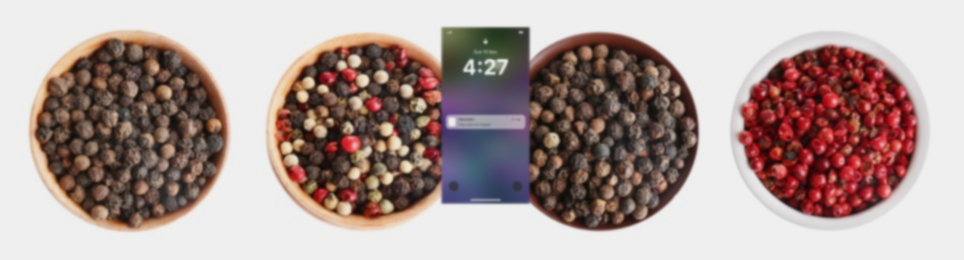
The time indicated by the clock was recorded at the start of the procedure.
4:27
